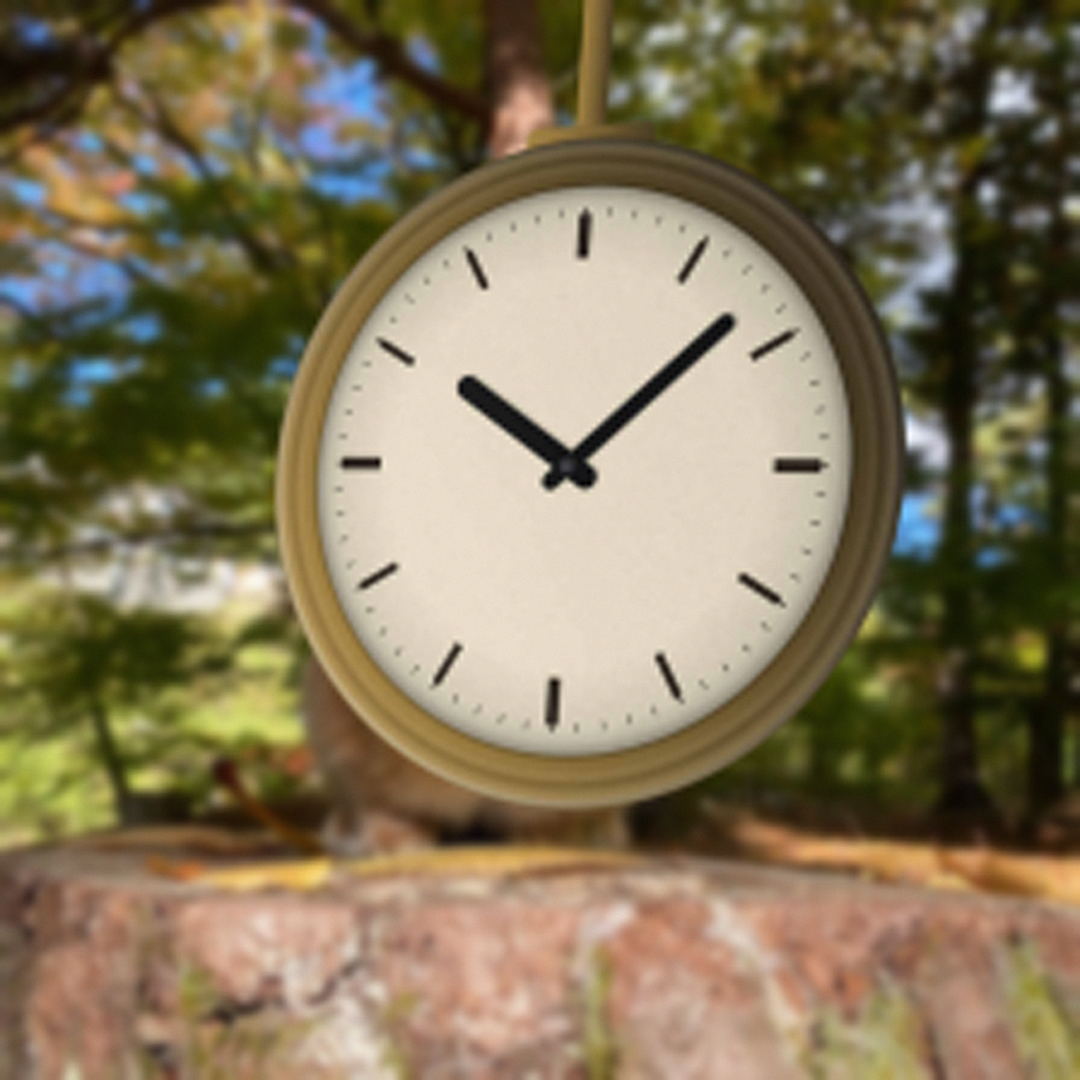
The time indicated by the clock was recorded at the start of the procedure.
10:08
